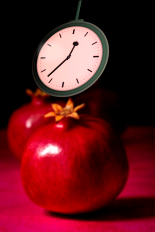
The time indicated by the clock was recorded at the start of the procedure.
12:37
